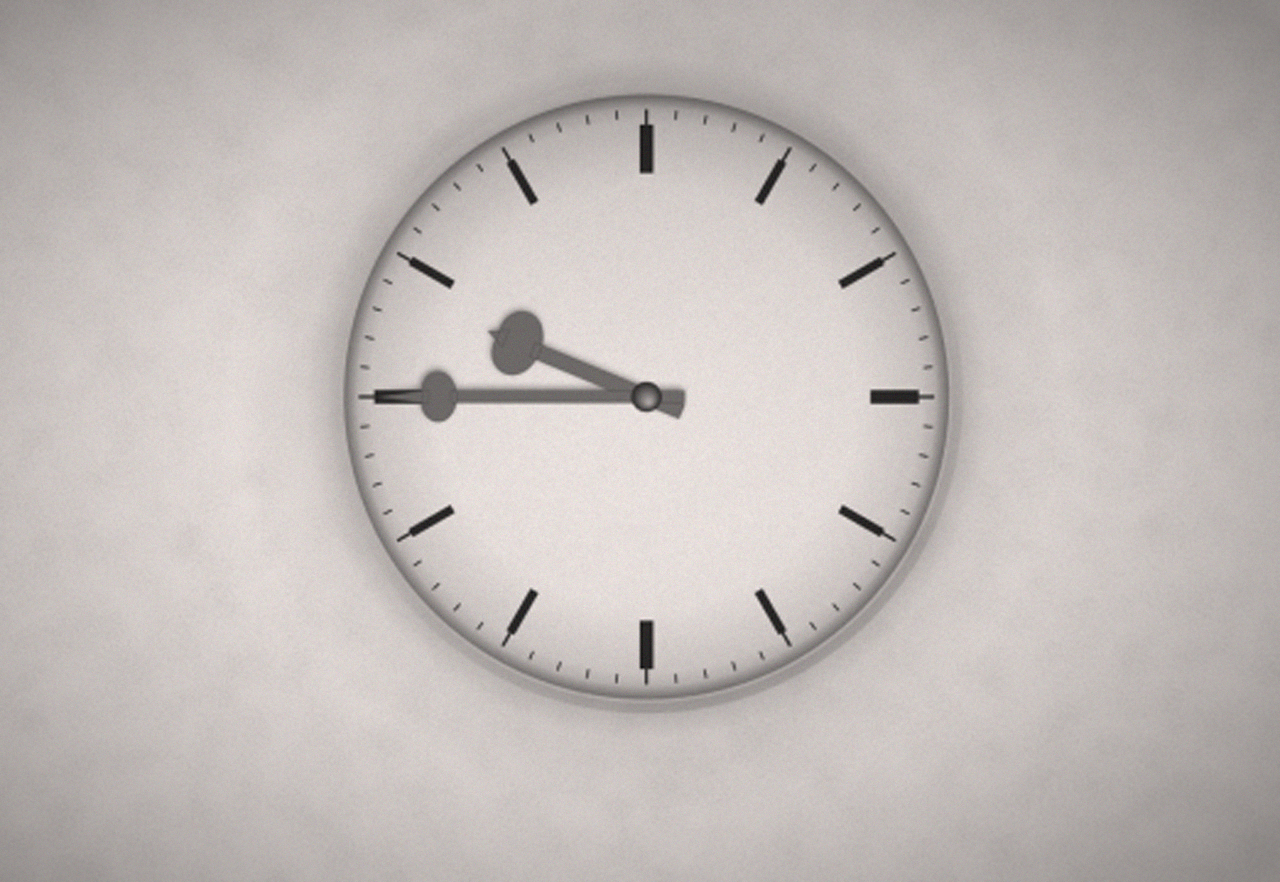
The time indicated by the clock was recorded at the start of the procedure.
9:45
